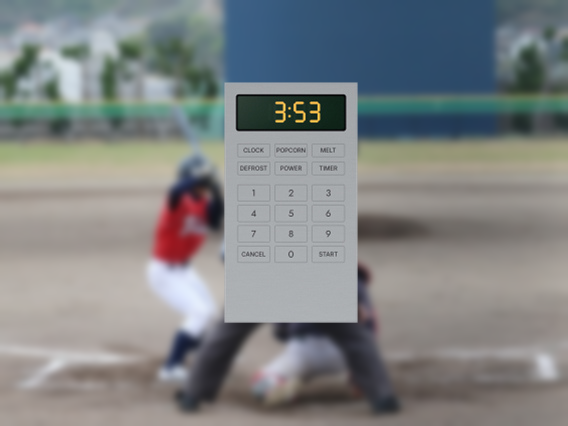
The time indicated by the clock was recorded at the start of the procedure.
3:53
